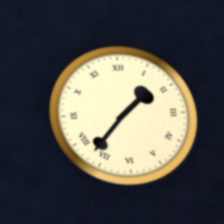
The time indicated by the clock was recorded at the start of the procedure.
1:37
